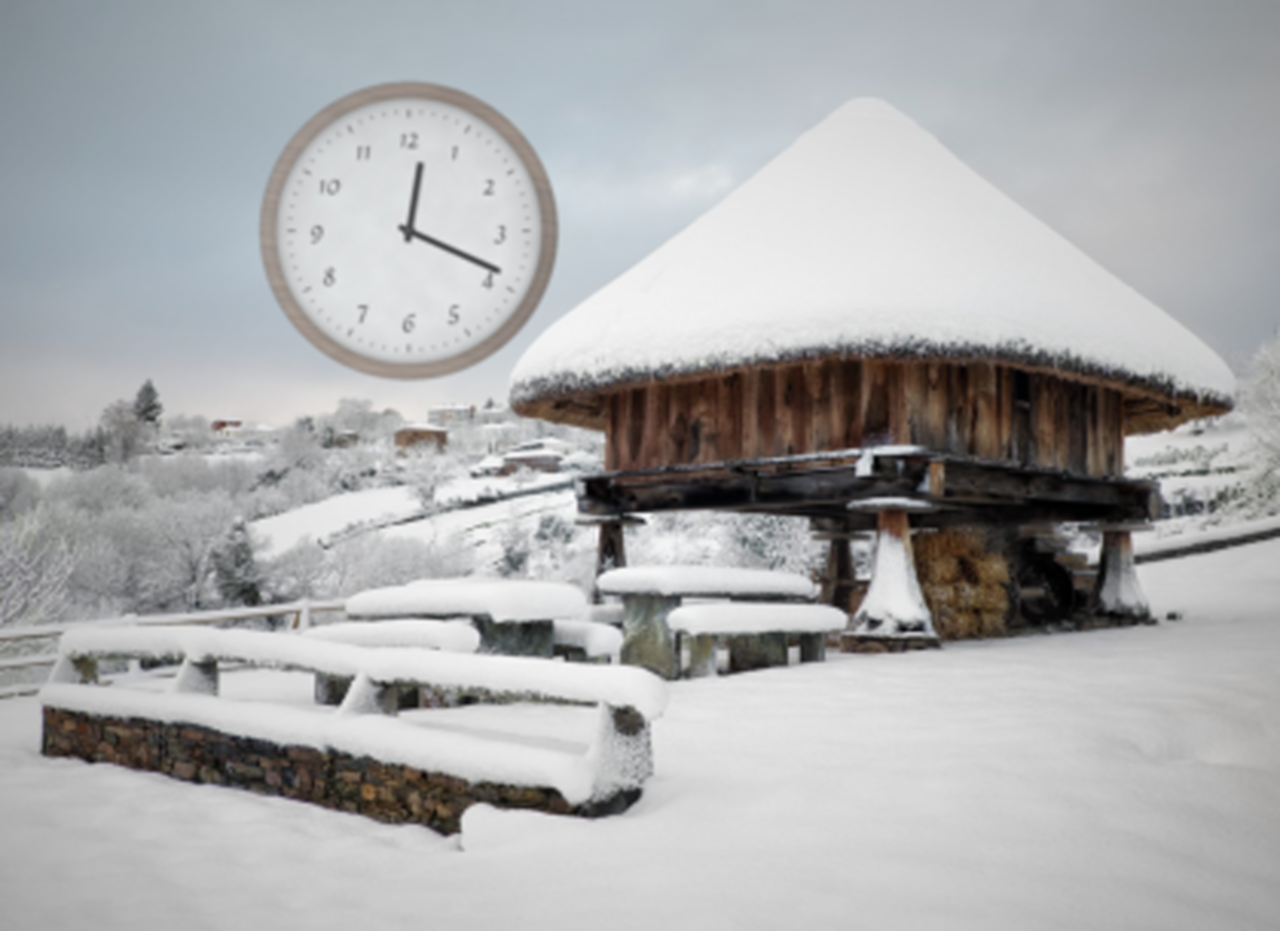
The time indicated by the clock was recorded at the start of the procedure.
12:19
